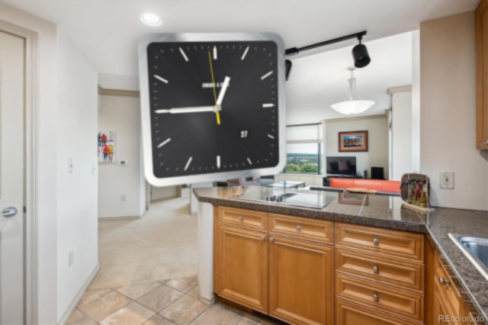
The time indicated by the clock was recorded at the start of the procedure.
12:44:59
